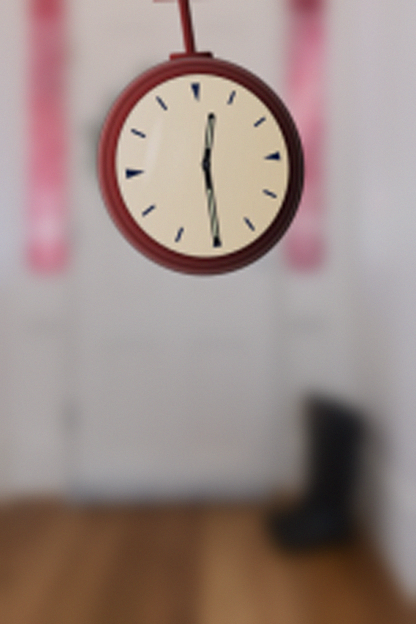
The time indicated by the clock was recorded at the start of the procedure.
12:30
